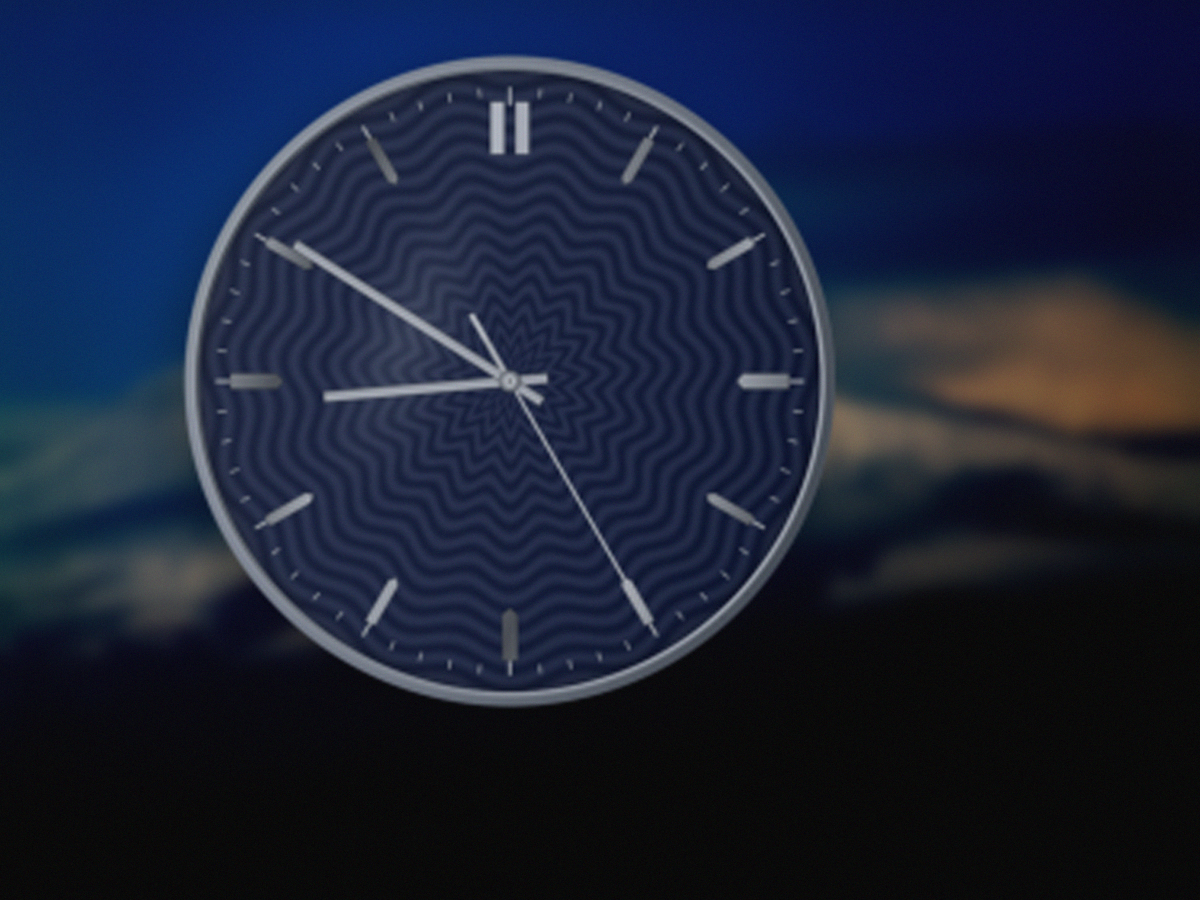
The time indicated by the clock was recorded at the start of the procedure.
8:50:25
